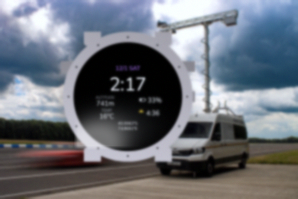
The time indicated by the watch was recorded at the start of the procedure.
2:17
